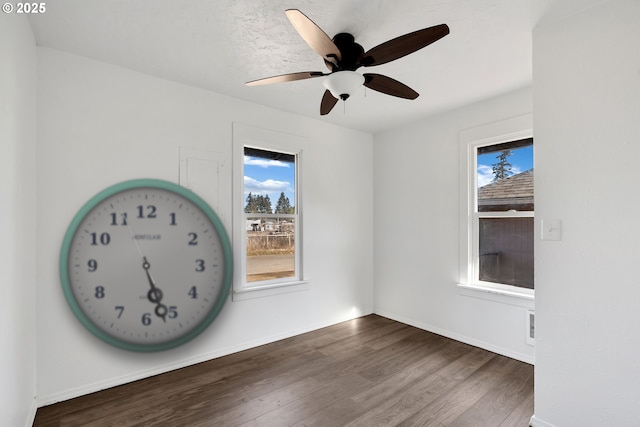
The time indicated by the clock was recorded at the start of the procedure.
5:26:56
